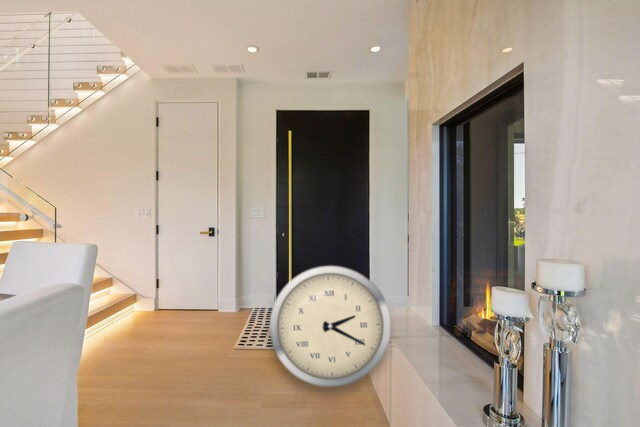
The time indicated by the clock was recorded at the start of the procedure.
2:20
